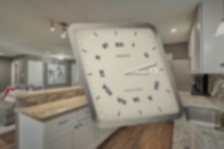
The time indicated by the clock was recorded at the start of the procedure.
3:13
